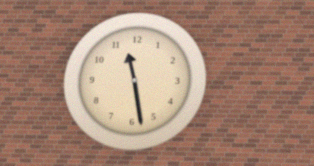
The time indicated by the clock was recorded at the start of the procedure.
11:28
